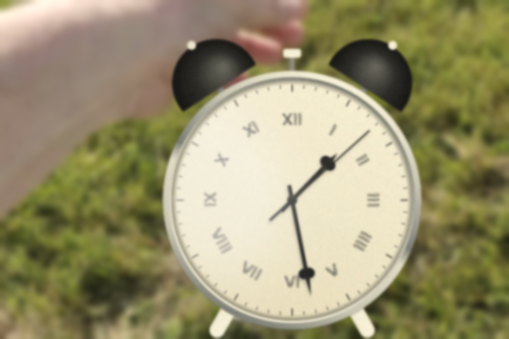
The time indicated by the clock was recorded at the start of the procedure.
1:28:08
